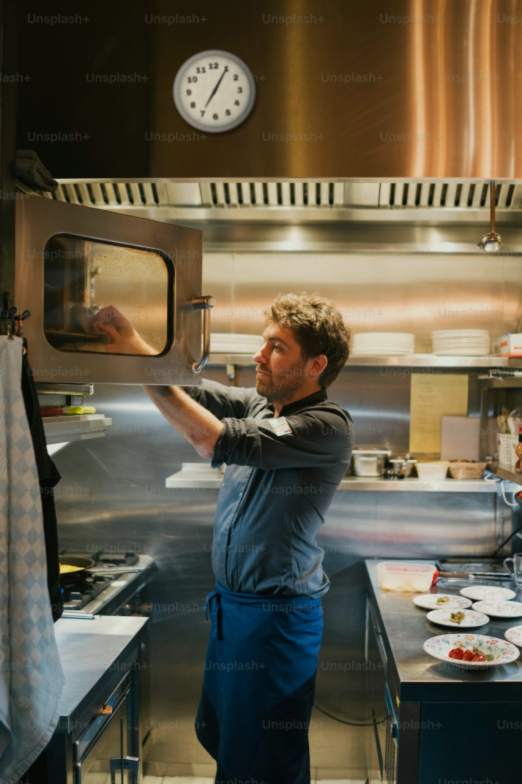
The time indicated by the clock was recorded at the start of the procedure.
7:05
